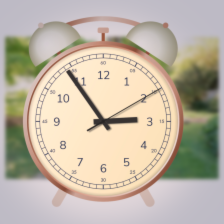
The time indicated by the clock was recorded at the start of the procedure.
2:54:10
